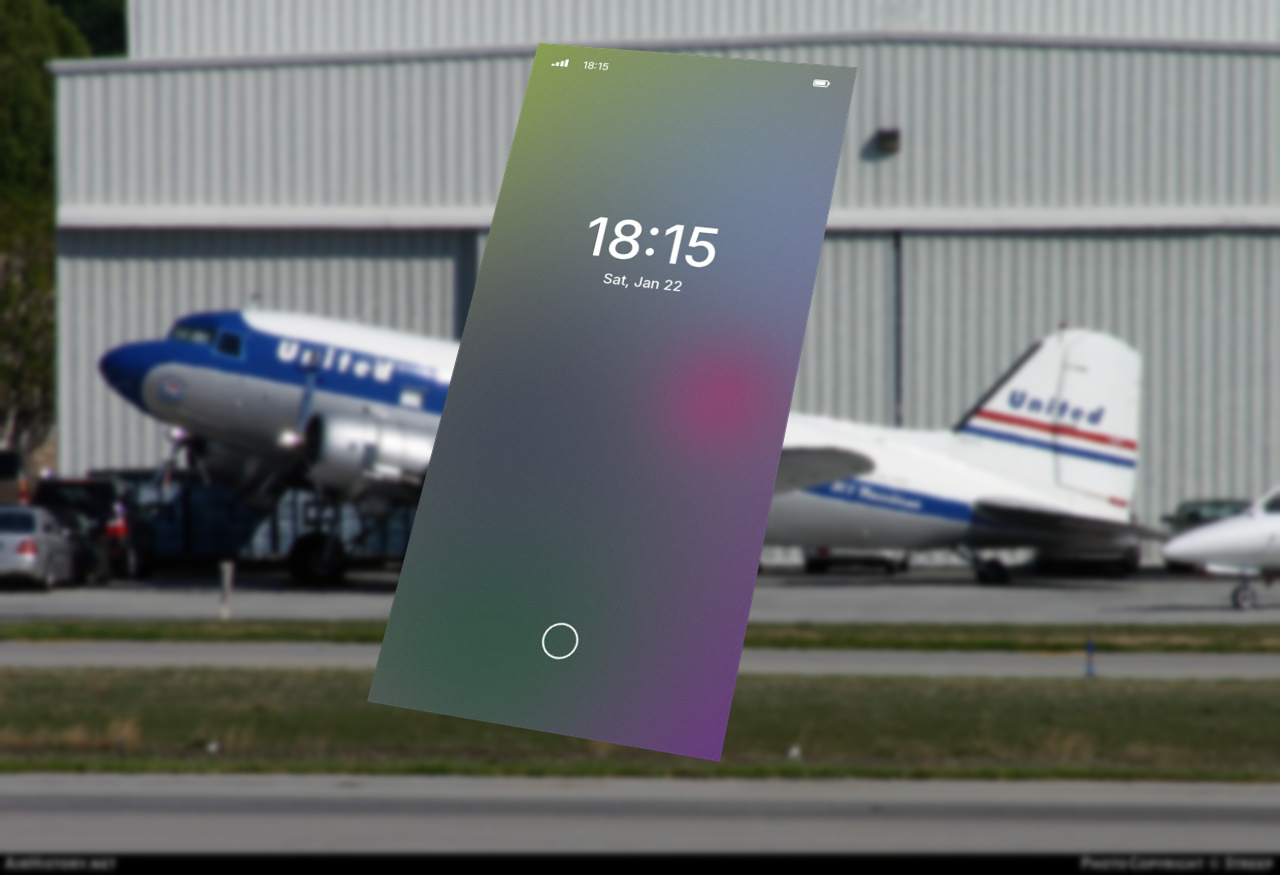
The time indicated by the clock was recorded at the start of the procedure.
18:15
